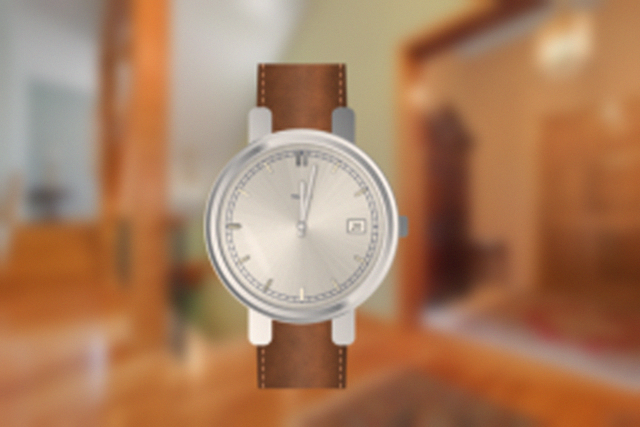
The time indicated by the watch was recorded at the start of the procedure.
12:02
